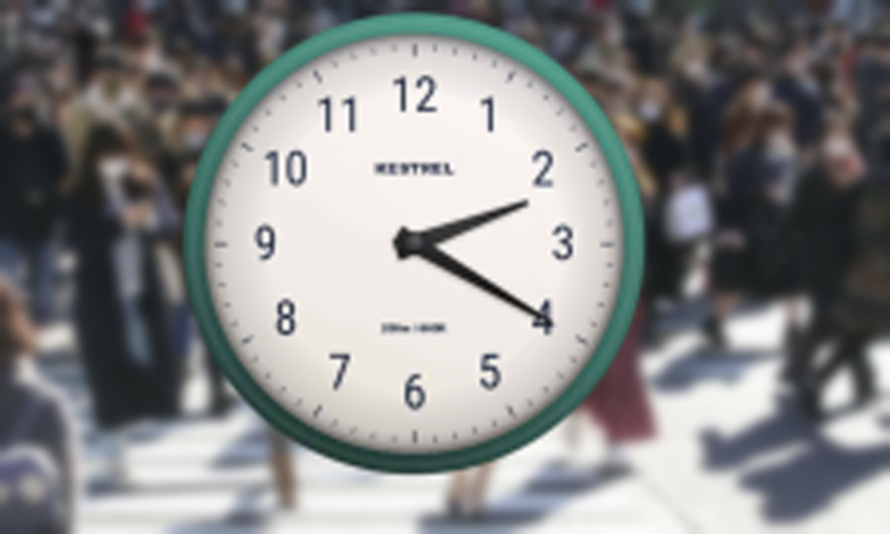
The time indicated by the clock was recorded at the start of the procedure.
2:20
